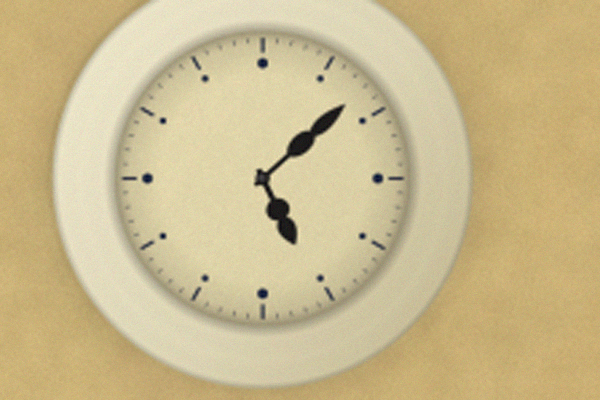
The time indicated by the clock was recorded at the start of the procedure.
5:08
